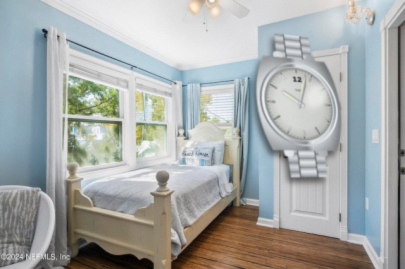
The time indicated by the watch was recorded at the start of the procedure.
10:03
